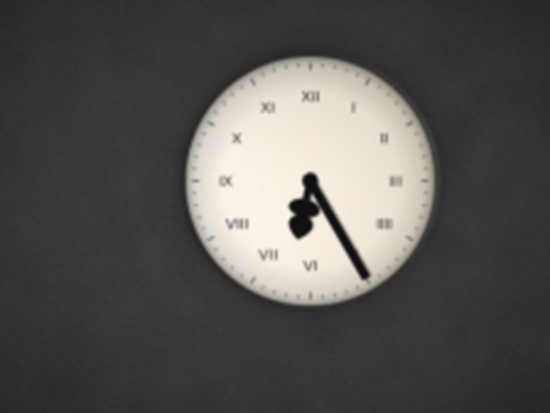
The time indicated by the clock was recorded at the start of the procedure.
6:25
